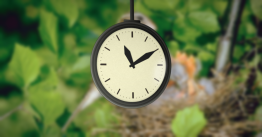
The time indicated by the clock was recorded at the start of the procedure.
11:10
